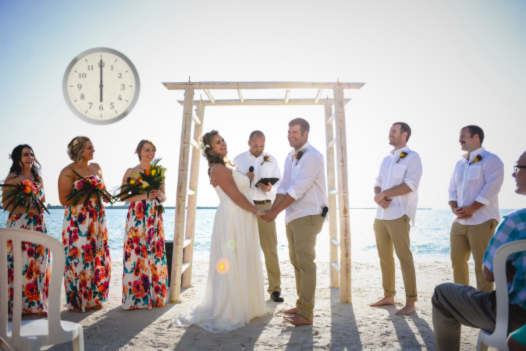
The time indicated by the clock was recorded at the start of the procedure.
6:00
